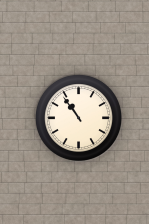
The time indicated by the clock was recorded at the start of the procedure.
10:54
